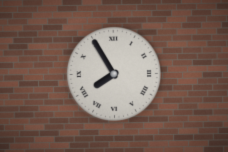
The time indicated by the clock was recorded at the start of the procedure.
7:55
